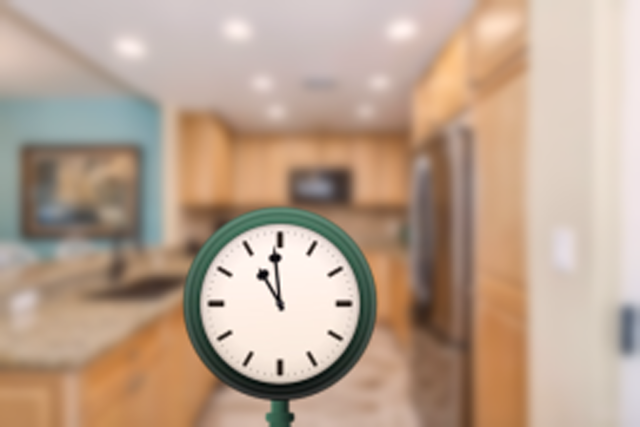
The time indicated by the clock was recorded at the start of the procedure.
10:59
